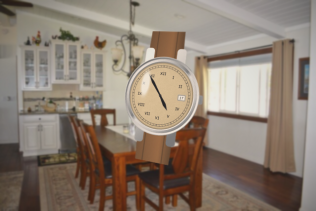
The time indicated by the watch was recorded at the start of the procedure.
4:54
